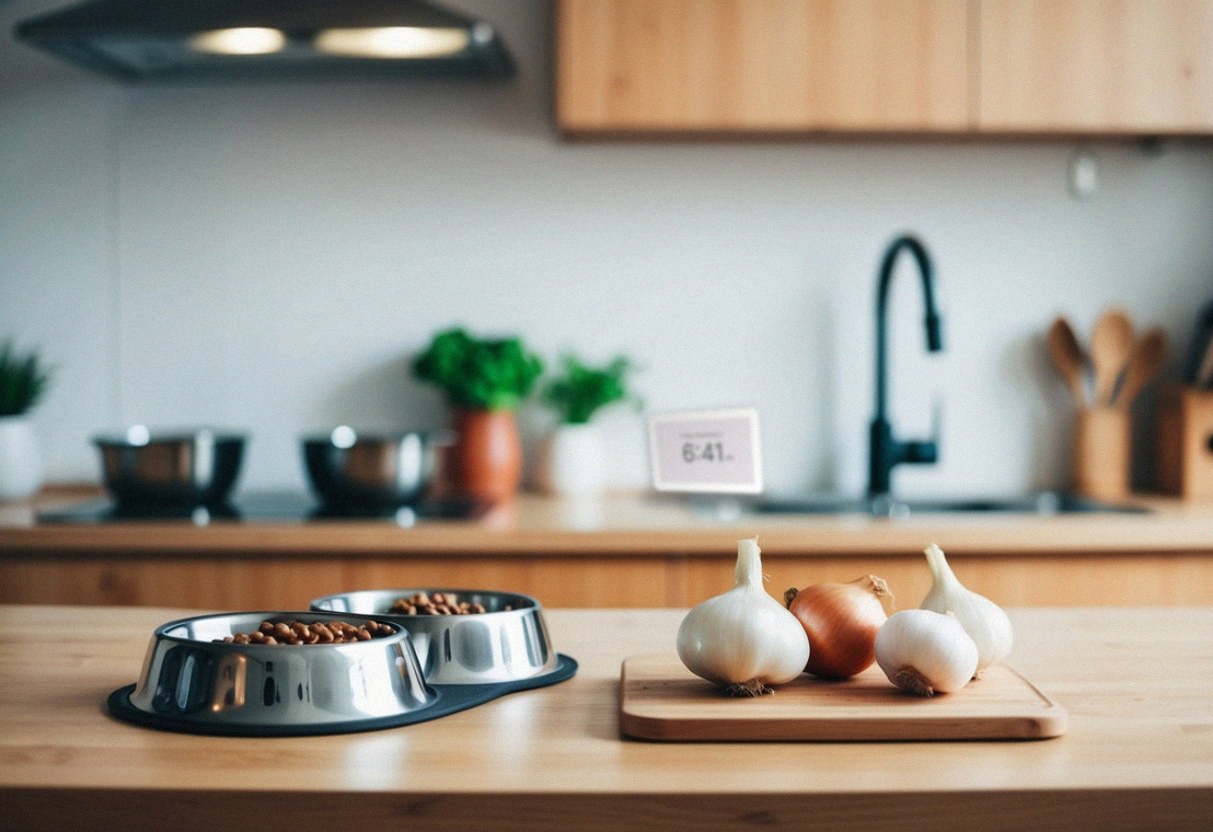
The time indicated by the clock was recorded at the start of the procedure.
6:41
